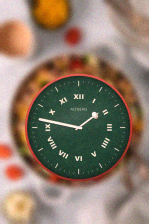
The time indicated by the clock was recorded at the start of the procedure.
1:47
